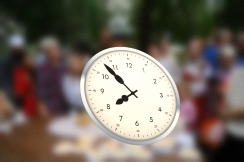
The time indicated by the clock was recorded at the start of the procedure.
7:53
